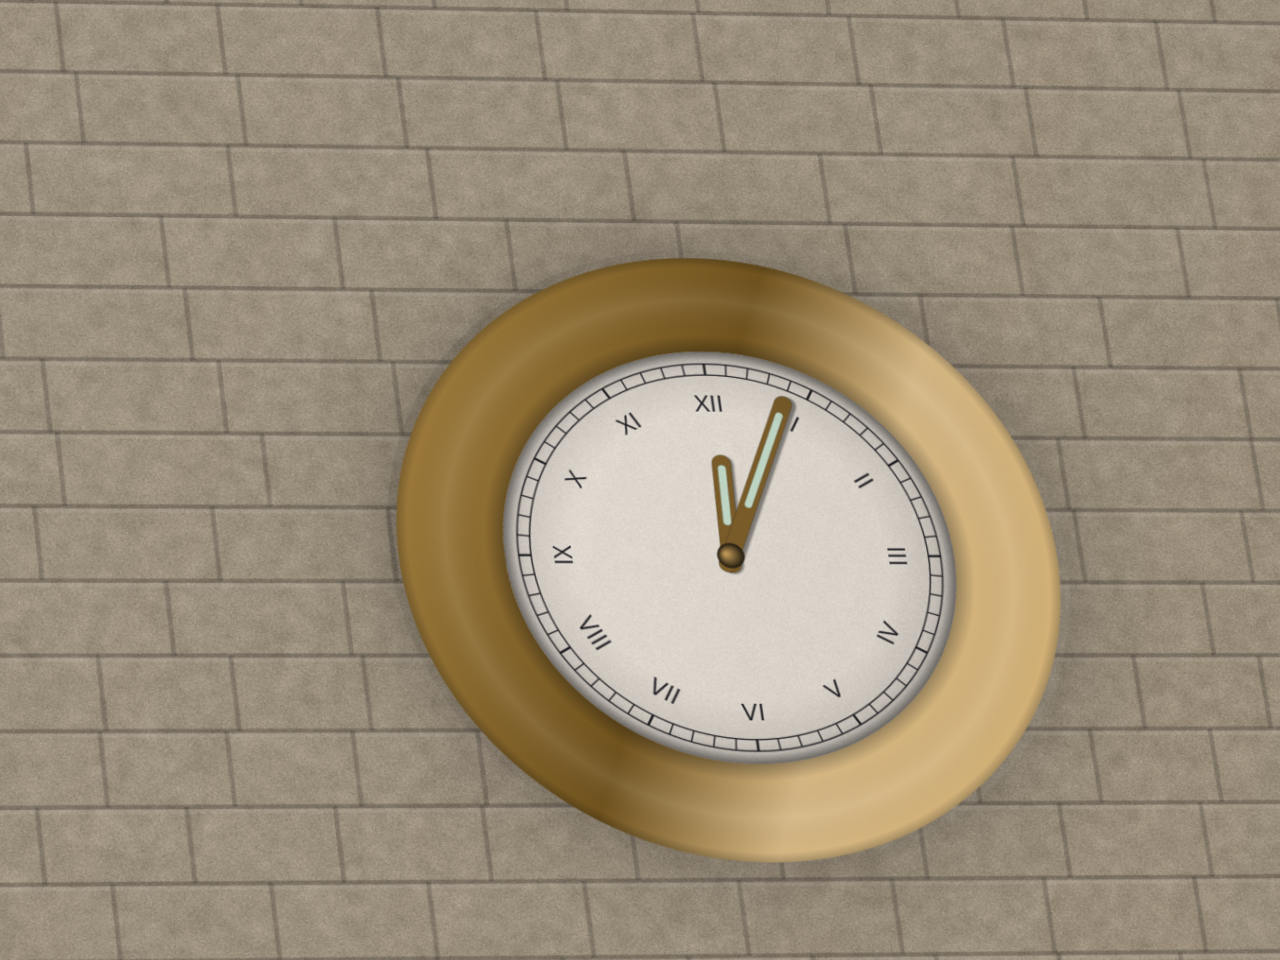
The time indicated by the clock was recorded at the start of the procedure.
12:04
